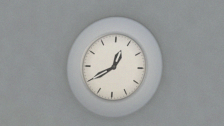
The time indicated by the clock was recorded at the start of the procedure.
12:40
